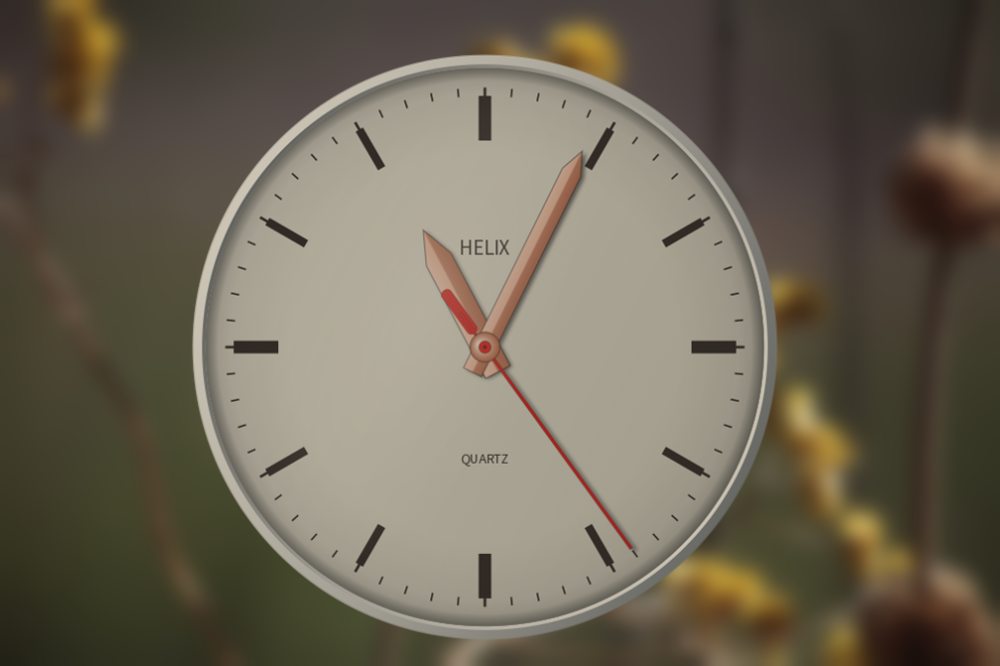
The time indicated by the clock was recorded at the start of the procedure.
11:04:24
